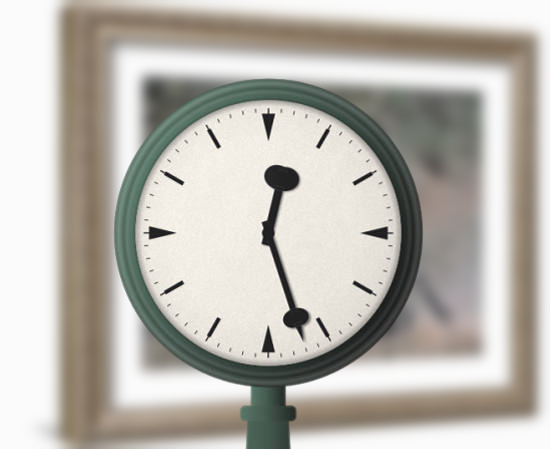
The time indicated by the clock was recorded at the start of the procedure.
12:27
